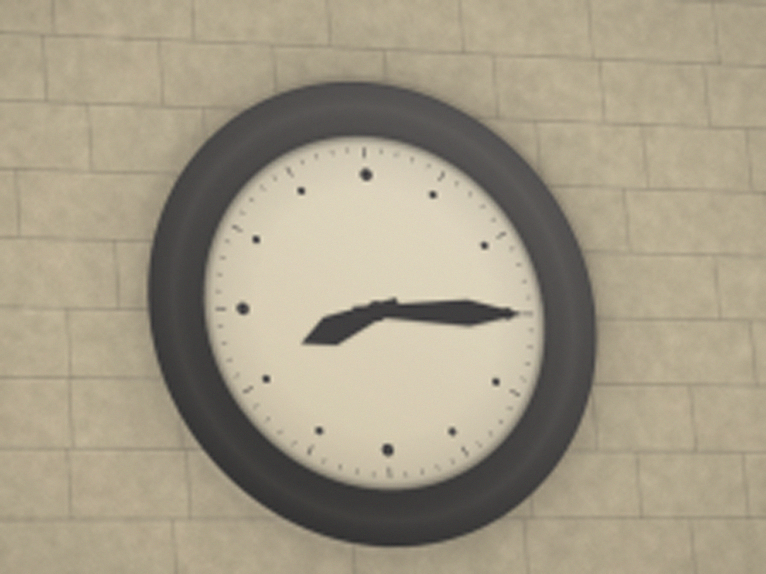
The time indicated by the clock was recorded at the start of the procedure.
8:15
